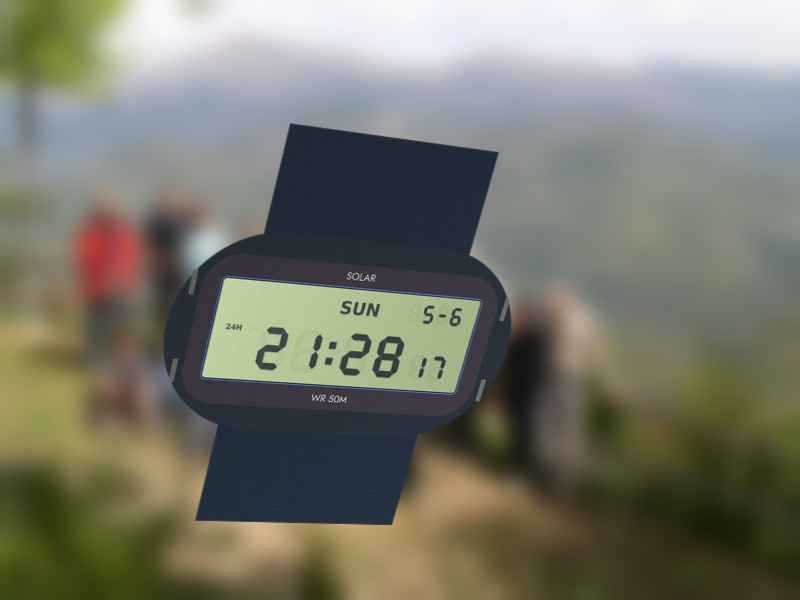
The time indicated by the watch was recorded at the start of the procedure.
21:28:17
